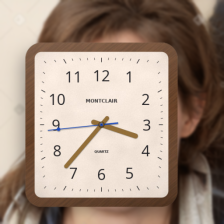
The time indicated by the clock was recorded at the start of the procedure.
3:36:44
